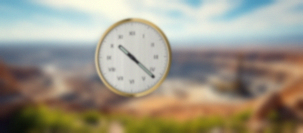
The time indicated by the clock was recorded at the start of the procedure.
10:22
